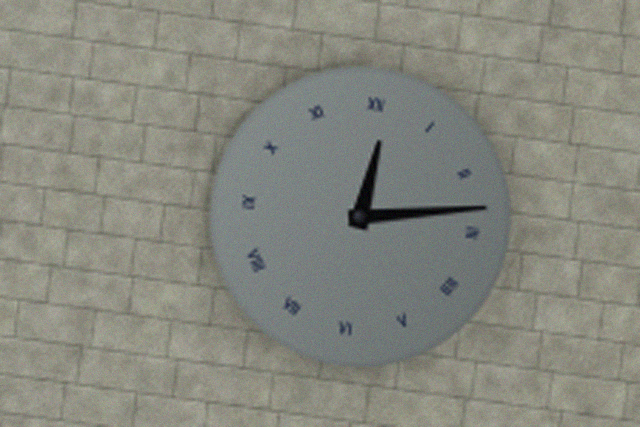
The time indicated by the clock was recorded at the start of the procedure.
12:13
